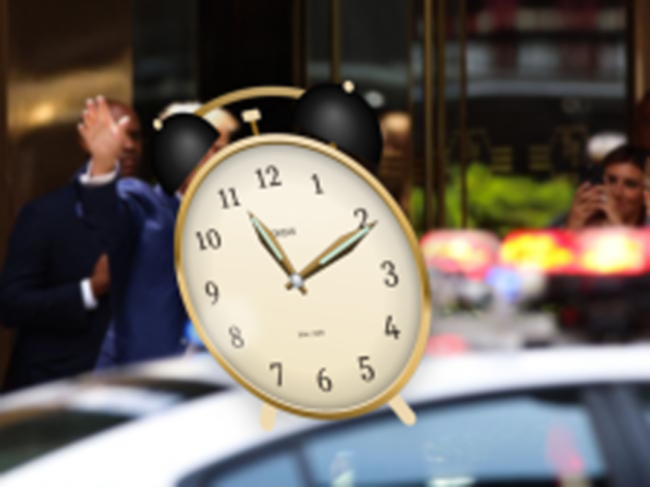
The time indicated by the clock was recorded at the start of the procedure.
11:11
